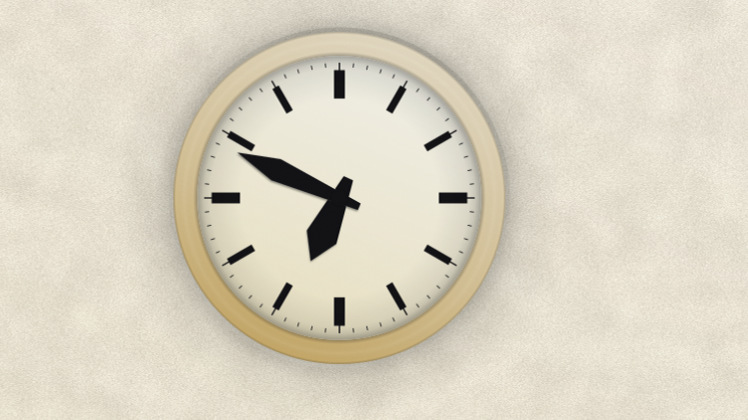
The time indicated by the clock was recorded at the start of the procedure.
6:49
